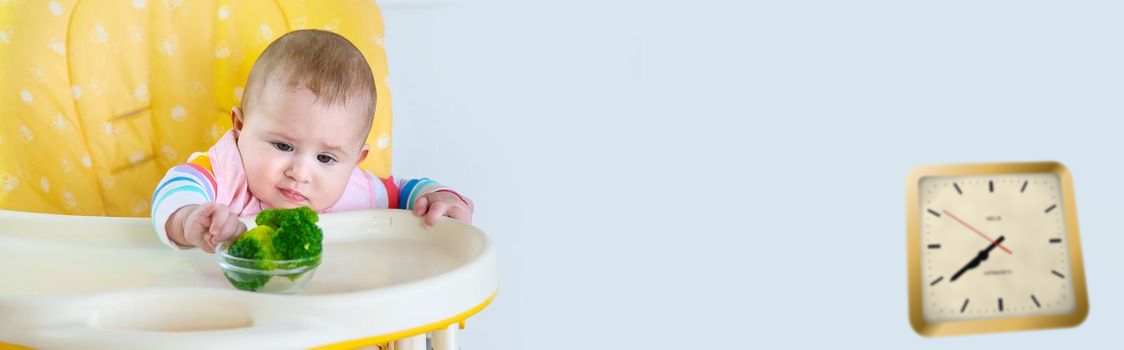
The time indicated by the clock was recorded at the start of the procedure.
7:38:51
